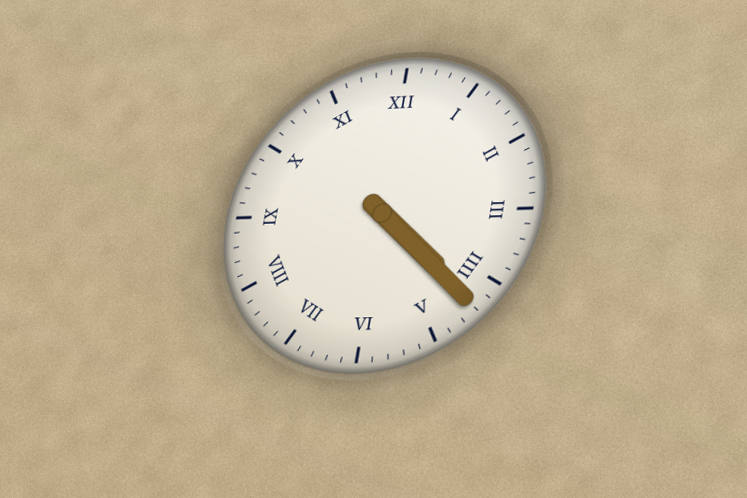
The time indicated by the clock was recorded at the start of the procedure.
4:22
